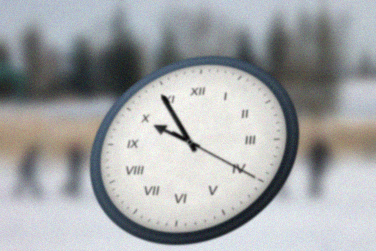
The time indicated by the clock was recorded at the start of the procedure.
9:54:20
